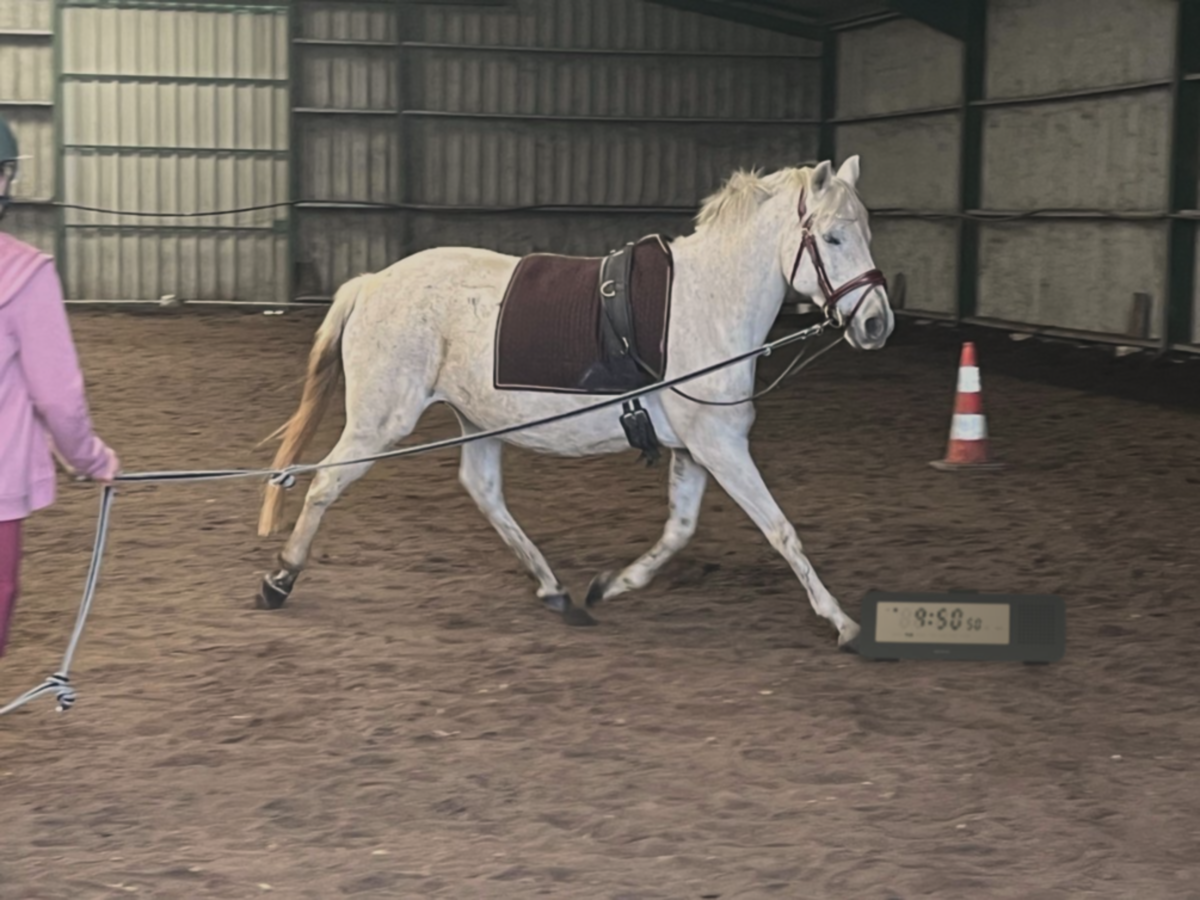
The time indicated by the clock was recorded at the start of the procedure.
9:50
